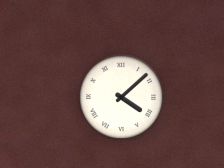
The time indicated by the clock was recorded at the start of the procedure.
4:08
